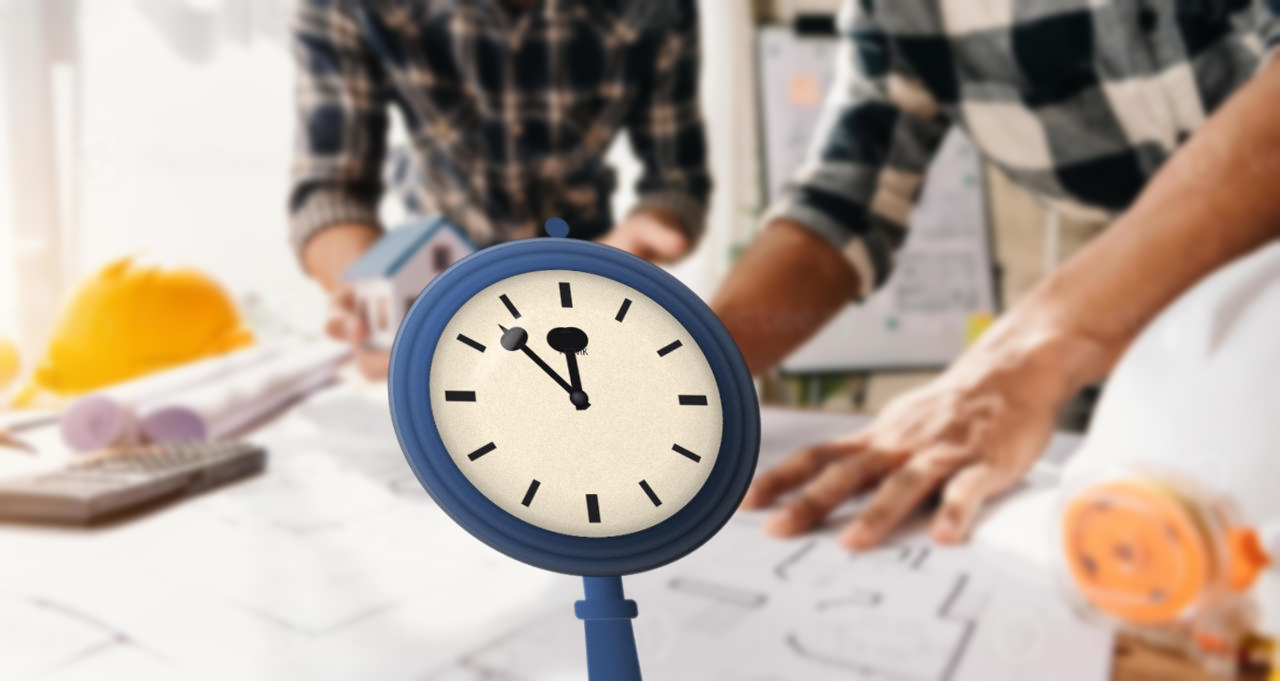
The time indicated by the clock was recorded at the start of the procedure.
11:53
